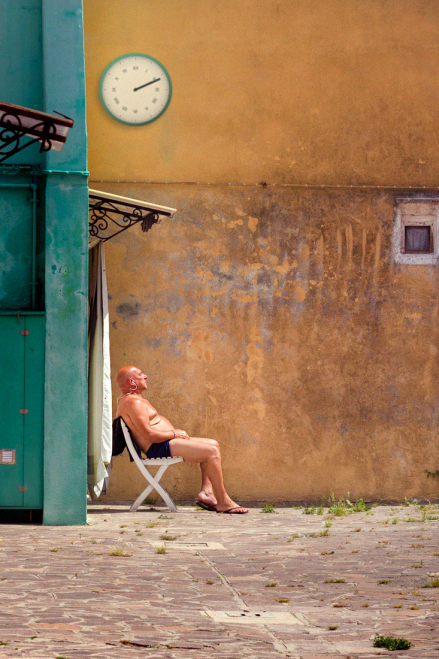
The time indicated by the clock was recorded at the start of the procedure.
2:11
